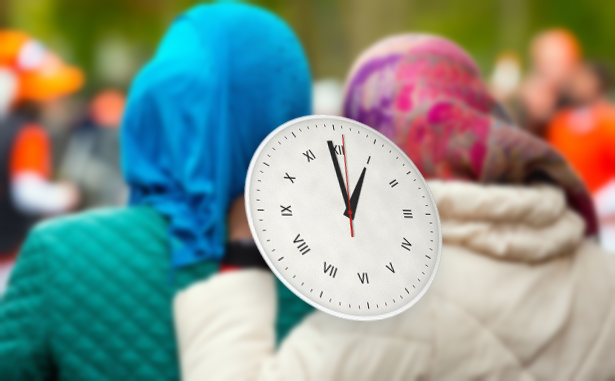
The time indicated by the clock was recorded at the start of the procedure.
12:59:01
